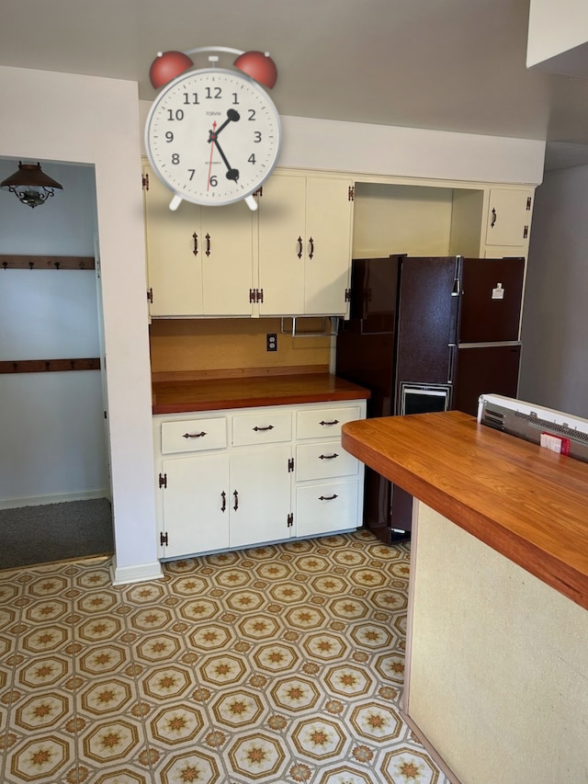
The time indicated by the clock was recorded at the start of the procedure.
1:25:31
